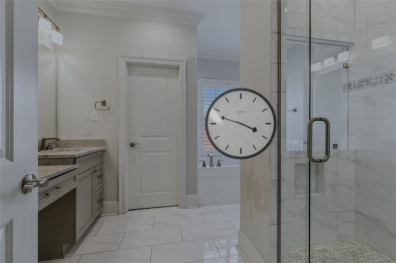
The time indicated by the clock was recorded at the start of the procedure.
3:48
